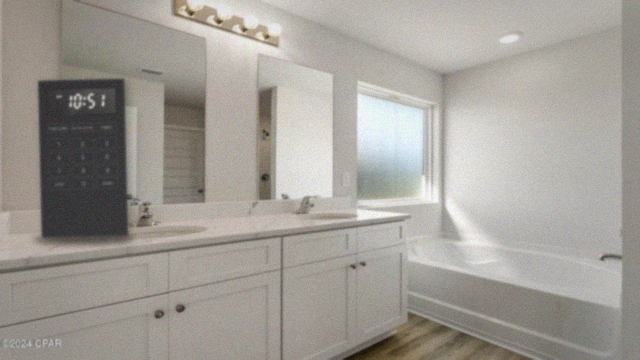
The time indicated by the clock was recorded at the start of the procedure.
10:51
